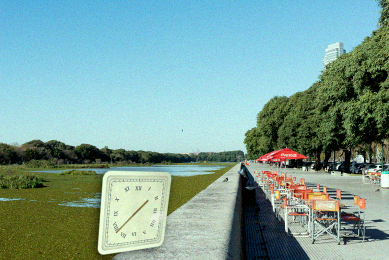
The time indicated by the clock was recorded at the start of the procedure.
1:38
